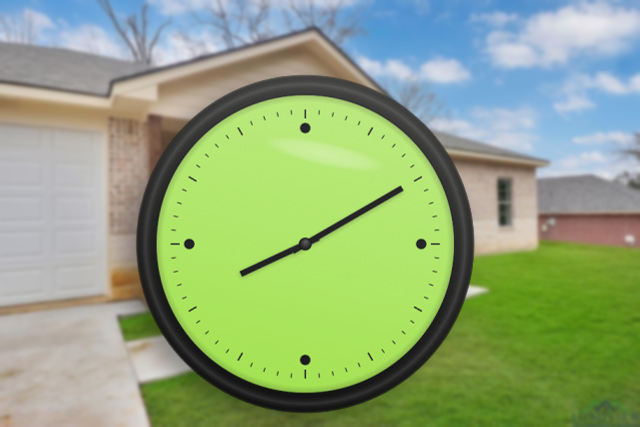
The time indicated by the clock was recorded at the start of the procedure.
8:10
